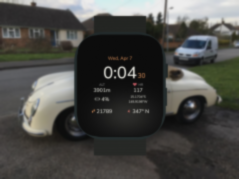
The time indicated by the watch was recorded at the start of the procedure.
0:04
